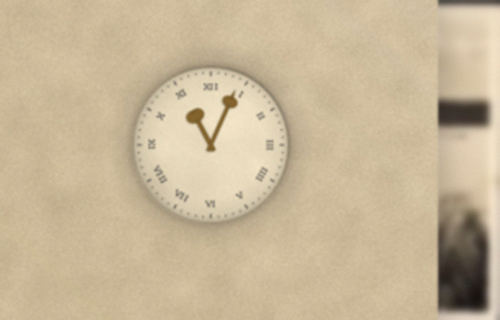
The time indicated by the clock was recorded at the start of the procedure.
11:04
